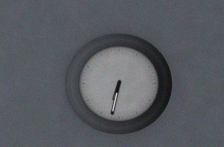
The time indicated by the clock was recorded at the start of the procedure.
6:32
